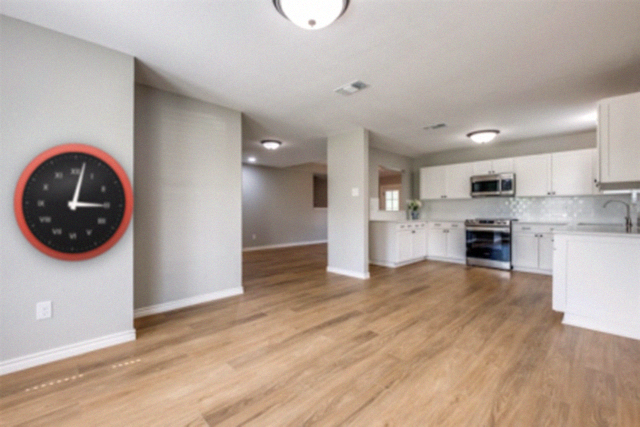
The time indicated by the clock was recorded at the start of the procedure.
3:02
